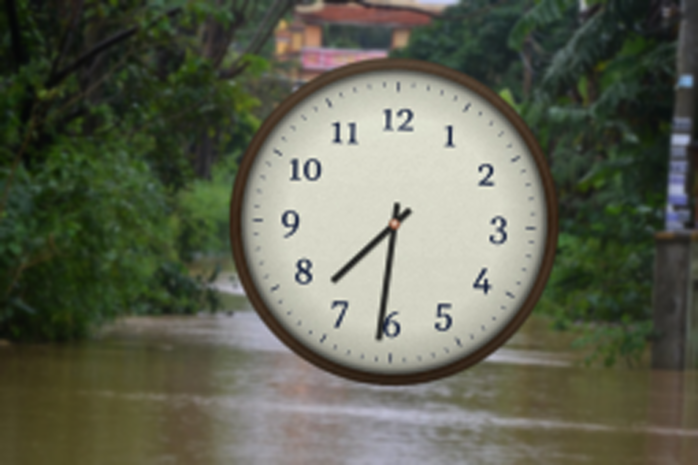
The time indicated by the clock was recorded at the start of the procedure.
7:31
